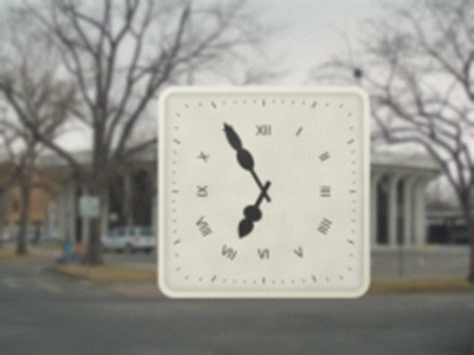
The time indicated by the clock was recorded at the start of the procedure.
6:55
